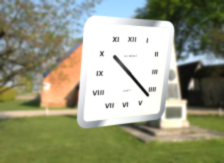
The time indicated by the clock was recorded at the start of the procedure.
10:22
